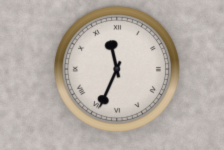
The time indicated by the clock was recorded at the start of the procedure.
11:34
